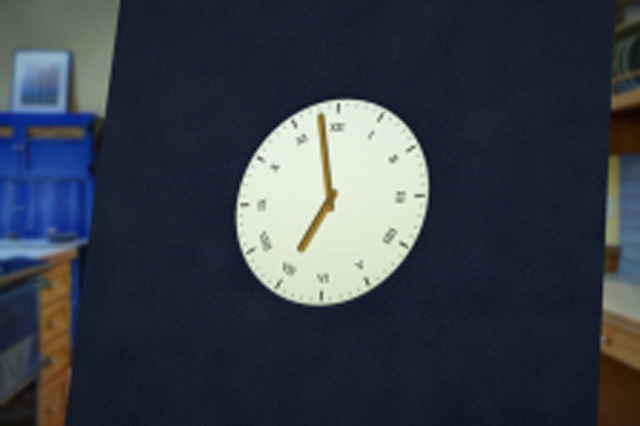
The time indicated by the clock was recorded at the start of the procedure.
6:58
